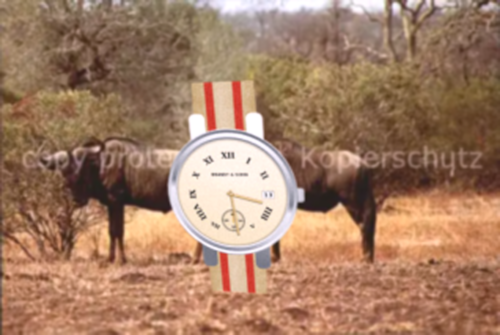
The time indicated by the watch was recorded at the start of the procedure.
3:29
